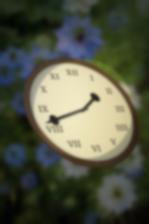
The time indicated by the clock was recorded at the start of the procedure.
1:42
